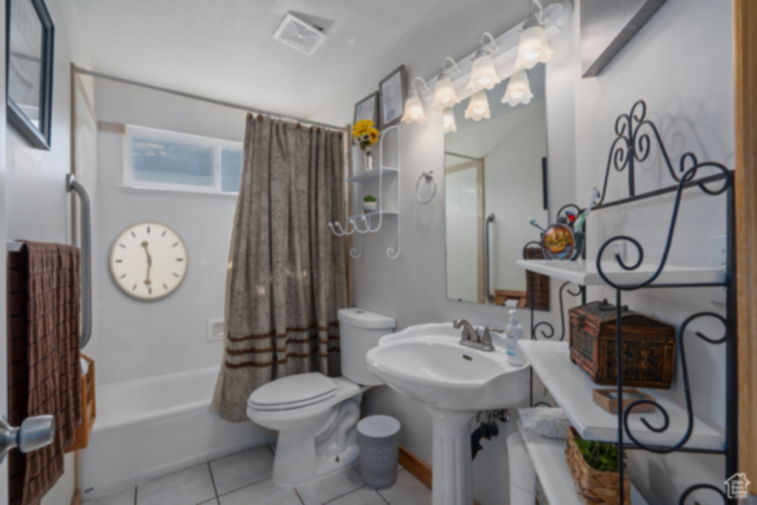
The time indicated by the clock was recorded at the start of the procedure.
11:31
